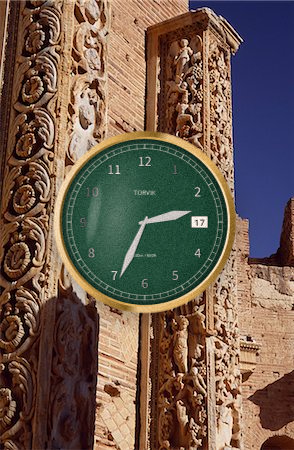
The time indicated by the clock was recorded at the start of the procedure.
2:34
